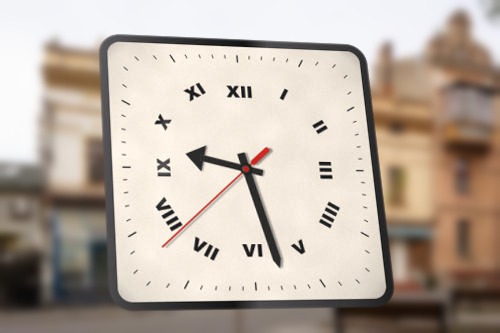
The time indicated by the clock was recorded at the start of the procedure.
9:27:38
